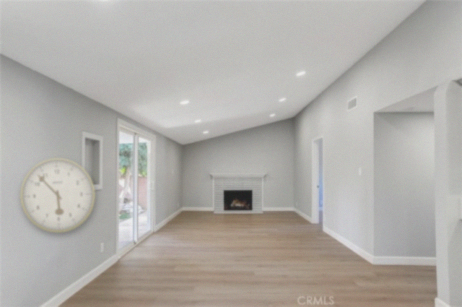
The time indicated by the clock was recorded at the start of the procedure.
5:53
